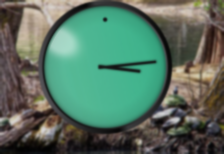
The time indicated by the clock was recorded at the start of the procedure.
3:14
